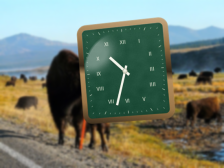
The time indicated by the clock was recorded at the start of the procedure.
10:33
